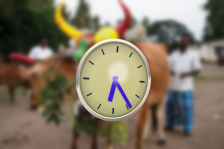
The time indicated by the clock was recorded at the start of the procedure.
6:24
